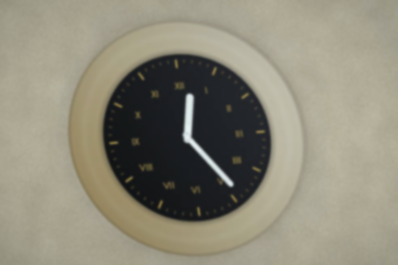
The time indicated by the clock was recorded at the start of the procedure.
12:24
